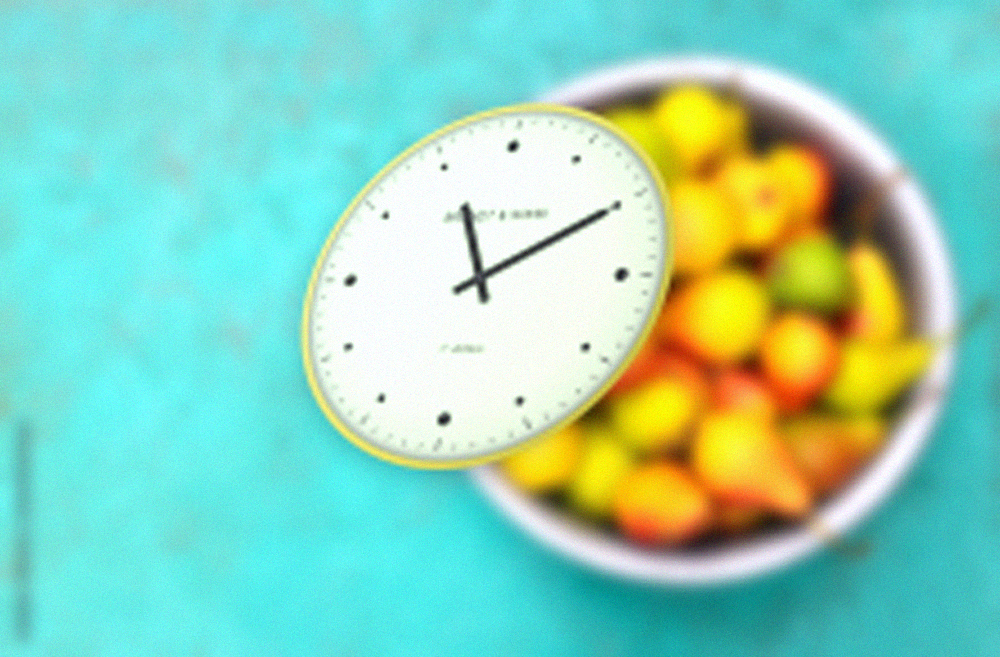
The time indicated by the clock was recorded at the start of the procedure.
11:10
